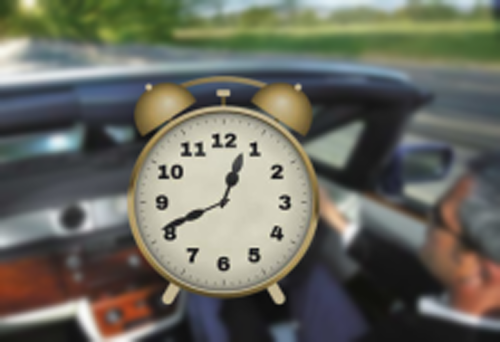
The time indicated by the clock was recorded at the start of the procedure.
12:41
